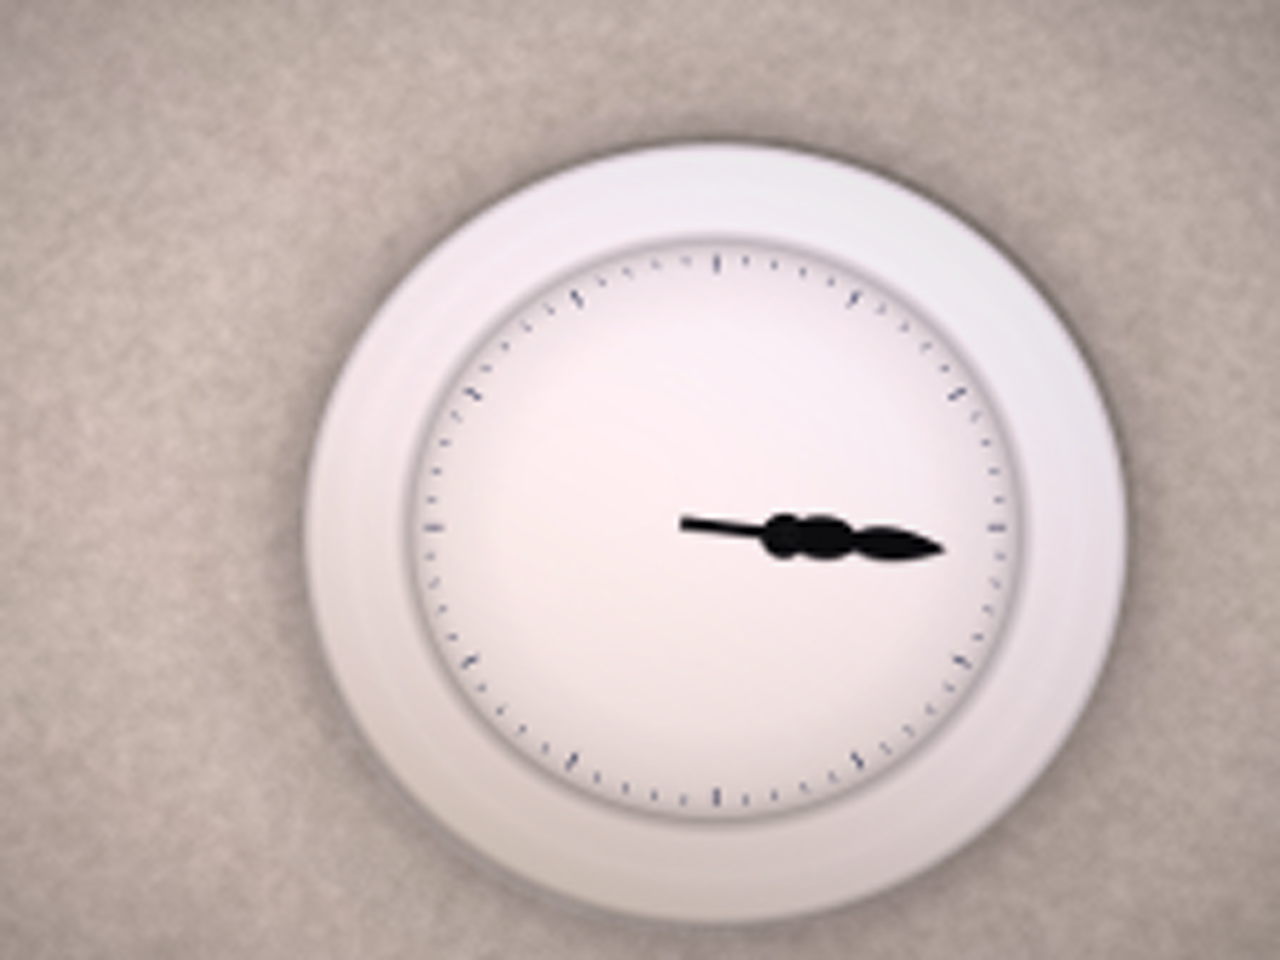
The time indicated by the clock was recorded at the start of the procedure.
3:16
